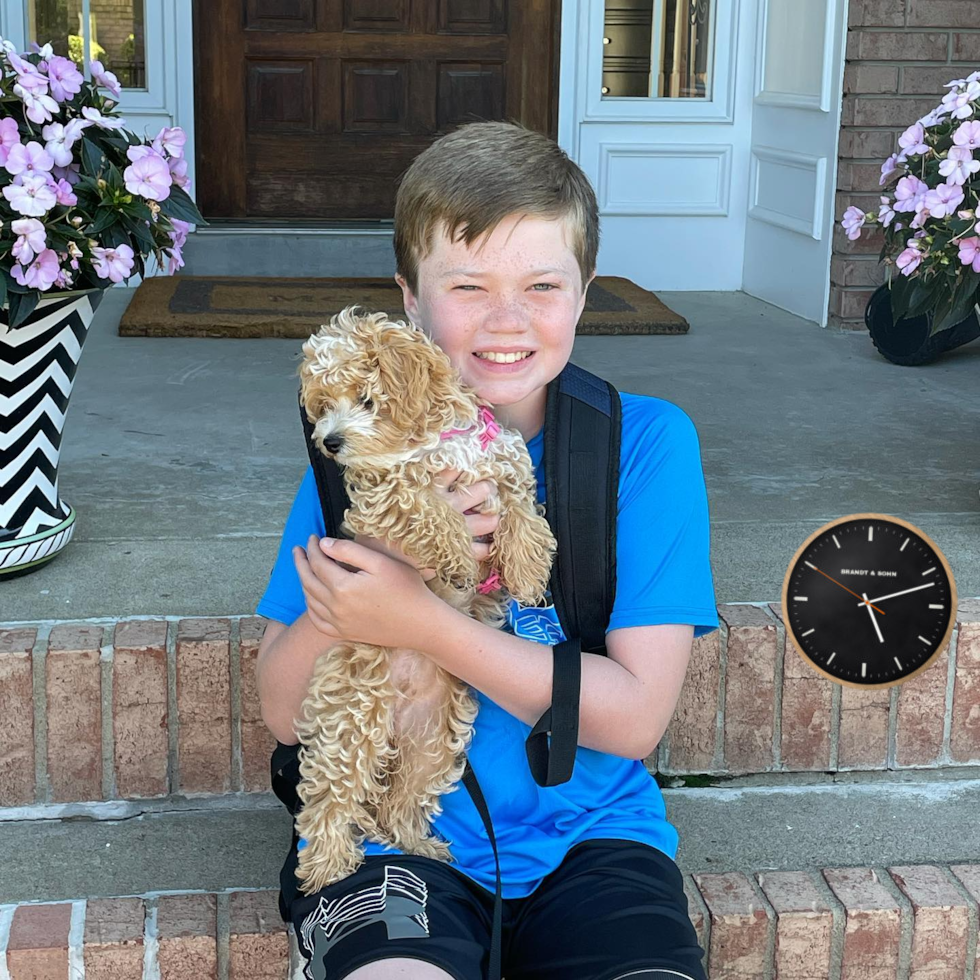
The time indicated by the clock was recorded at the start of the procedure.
5:11:50
